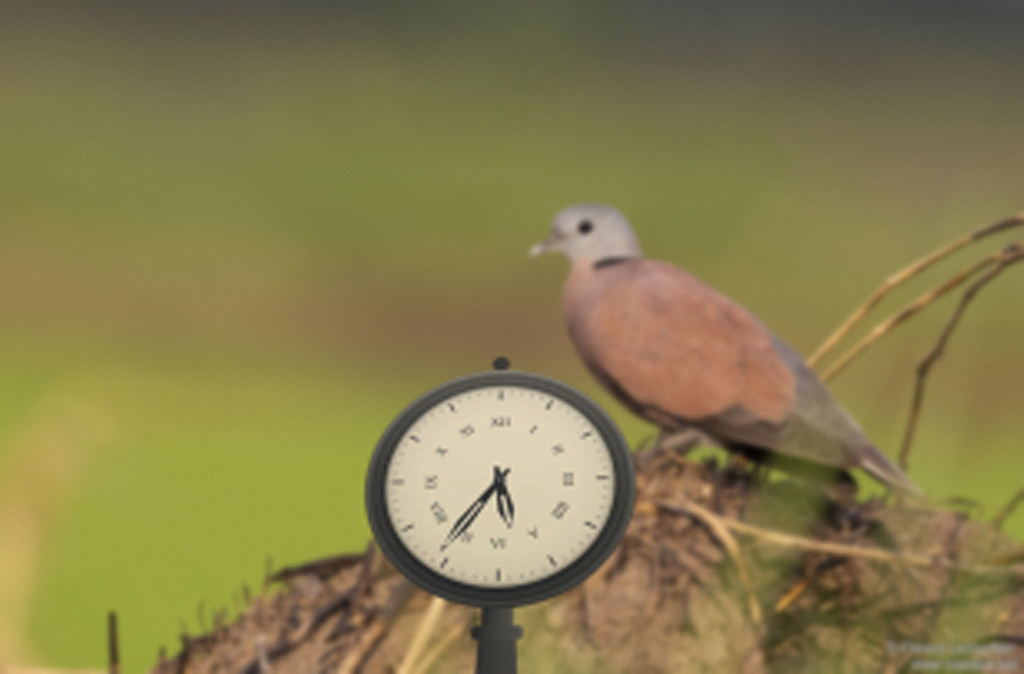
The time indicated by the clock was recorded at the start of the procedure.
5:36
